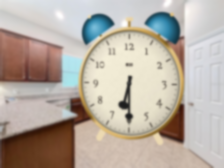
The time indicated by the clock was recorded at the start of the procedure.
6:30
